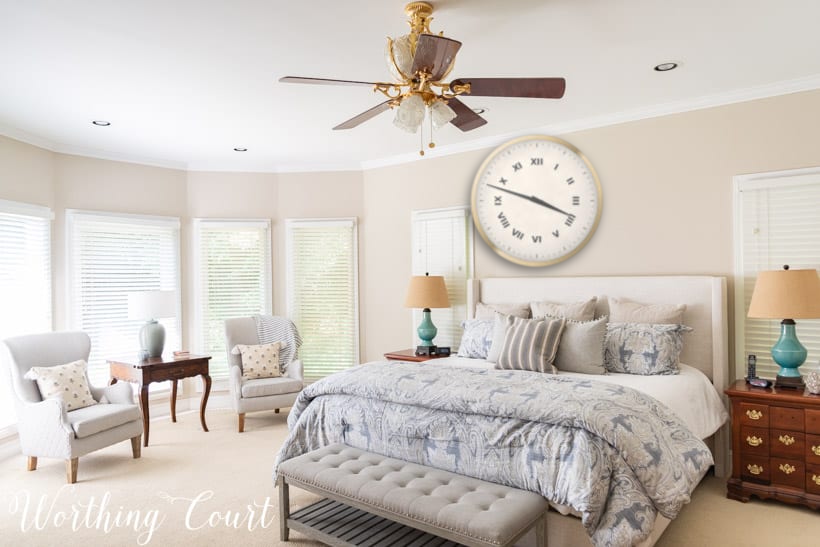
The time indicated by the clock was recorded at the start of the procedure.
3:48
